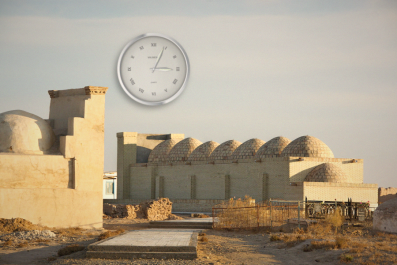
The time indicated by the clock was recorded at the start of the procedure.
3:04
